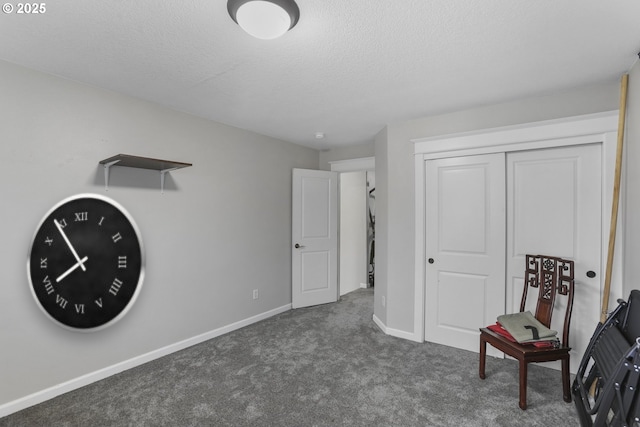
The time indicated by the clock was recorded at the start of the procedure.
7:54
